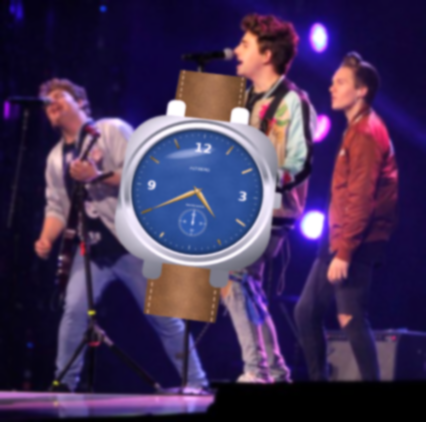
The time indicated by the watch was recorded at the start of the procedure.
4:40
